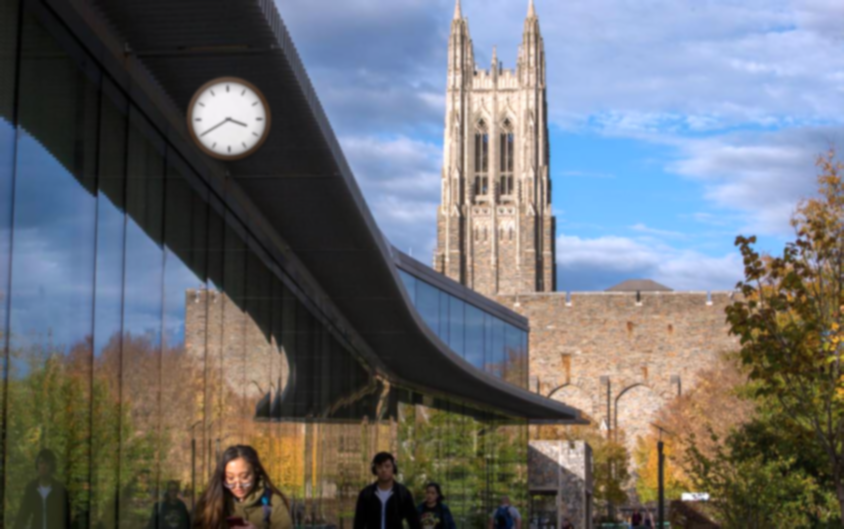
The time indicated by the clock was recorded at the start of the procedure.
3:40
